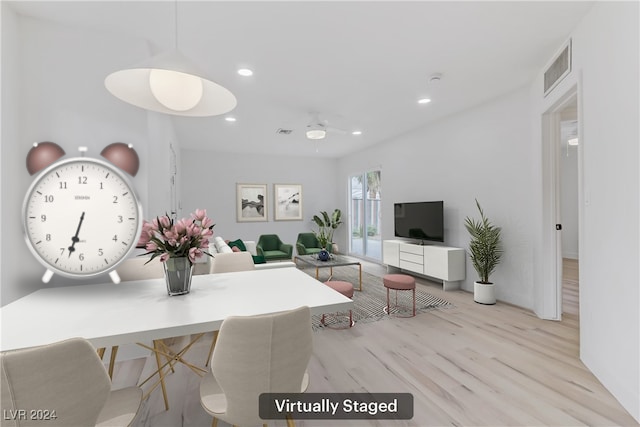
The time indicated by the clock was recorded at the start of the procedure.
6:33
